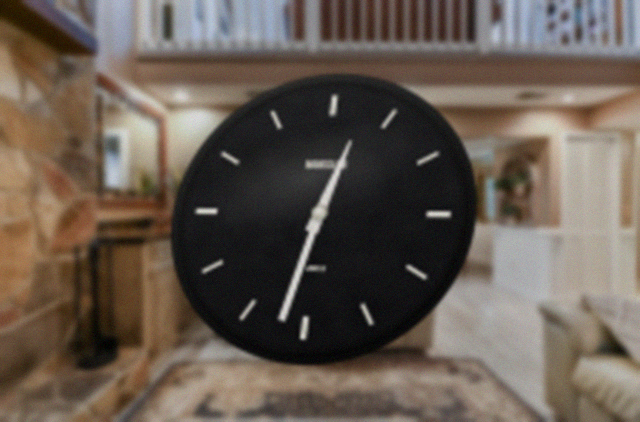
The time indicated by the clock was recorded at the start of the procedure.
12:32
